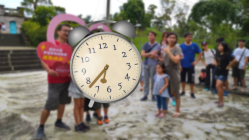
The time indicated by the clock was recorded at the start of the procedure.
6:38
